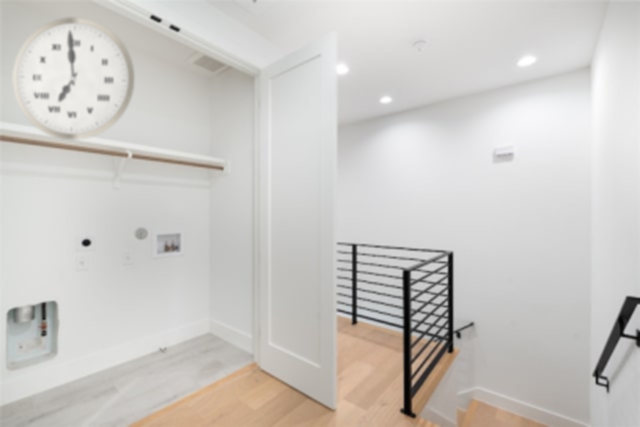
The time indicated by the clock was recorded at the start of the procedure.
6:59
